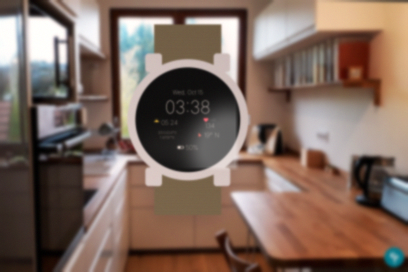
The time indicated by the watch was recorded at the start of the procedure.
3:38
